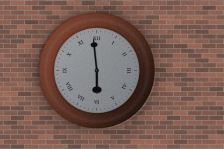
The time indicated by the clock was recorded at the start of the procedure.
5:59
